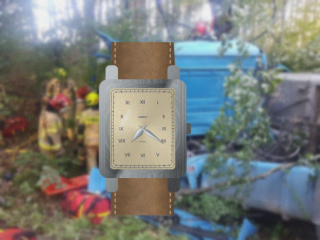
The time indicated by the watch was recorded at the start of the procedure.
7:21
